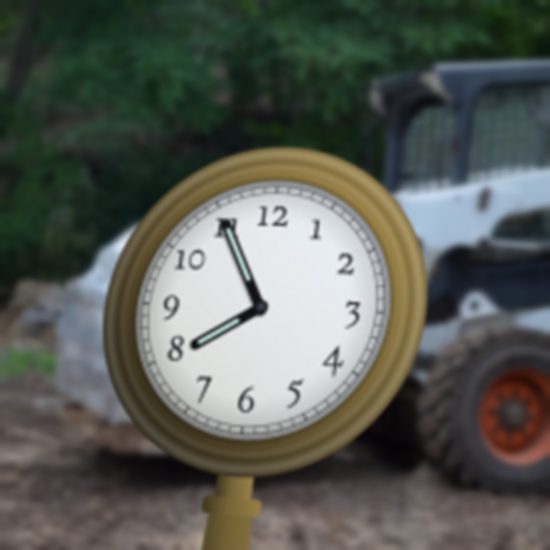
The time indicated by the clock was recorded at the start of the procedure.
7:55
